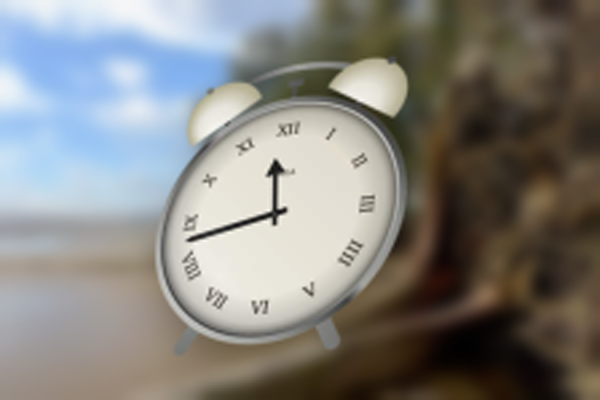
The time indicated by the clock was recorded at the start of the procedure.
11:43
